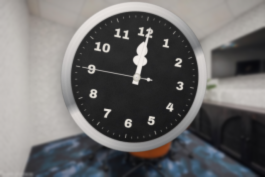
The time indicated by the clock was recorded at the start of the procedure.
12:00:45
